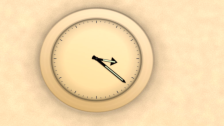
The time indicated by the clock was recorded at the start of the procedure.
3:22
